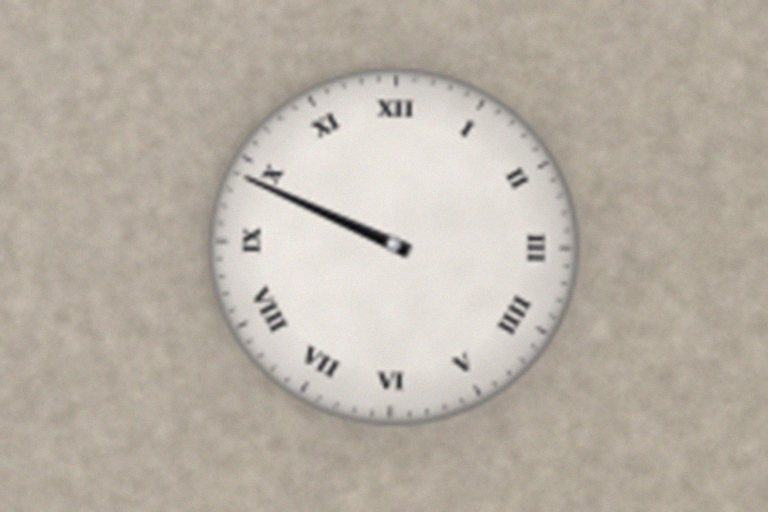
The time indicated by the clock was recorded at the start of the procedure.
9:49
